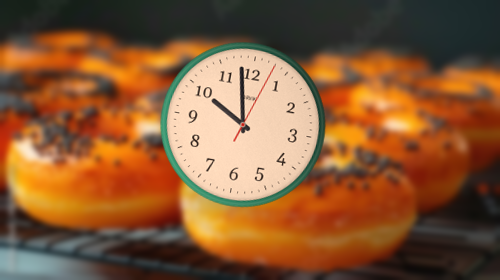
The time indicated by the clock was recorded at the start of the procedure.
9:58:03
